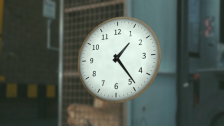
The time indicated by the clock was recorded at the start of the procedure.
1:24
